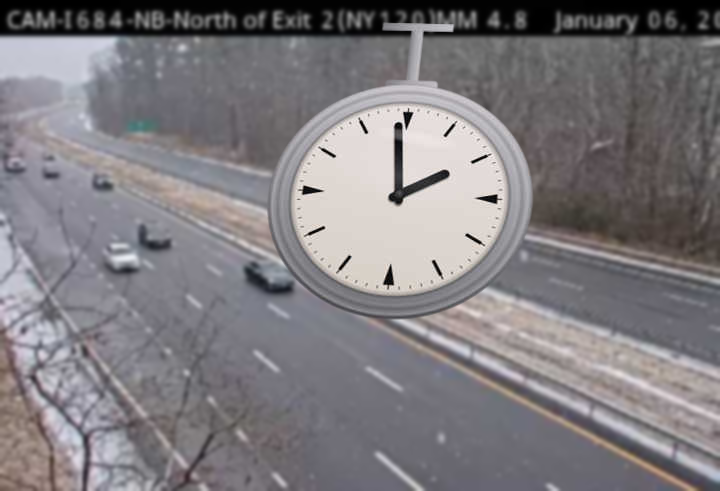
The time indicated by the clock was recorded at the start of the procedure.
1:59
